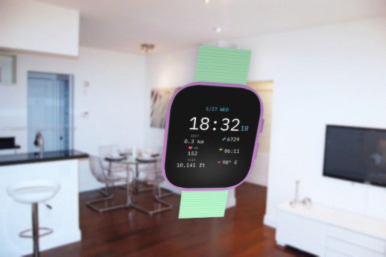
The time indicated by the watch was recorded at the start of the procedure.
18:32
